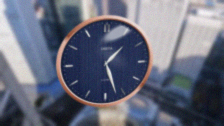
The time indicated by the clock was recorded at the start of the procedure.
1:27
